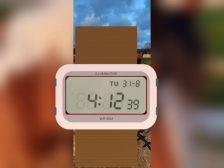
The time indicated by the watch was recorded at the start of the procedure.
4:12:39
